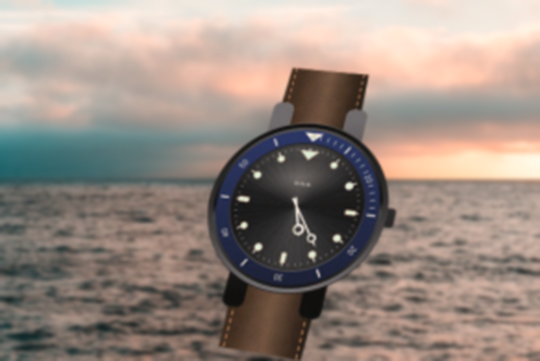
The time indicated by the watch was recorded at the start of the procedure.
5:24
